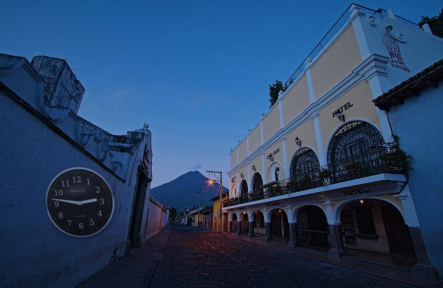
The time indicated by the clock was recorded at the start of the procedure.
2:47
